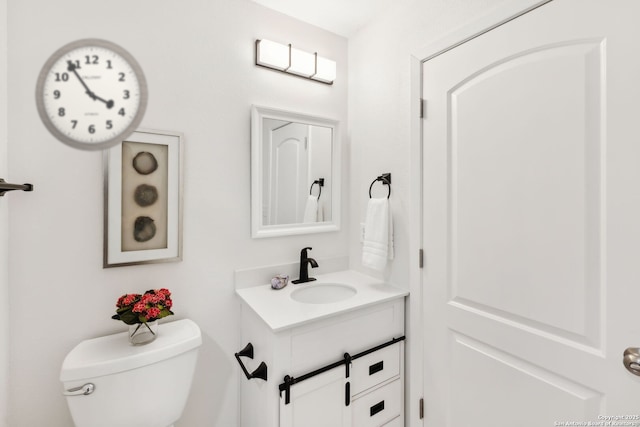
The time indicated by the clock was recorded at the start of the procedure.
3:54
